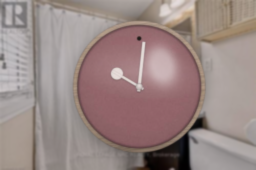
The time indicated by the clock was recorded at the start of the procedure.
10:01
